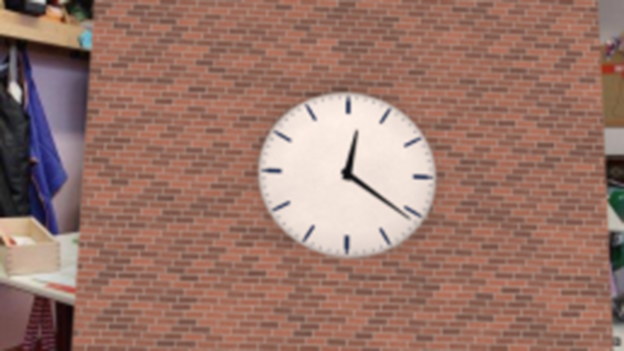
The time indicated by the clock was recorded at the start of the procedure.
12:21
